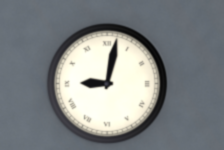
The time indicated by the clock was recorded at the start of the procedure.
9:02
